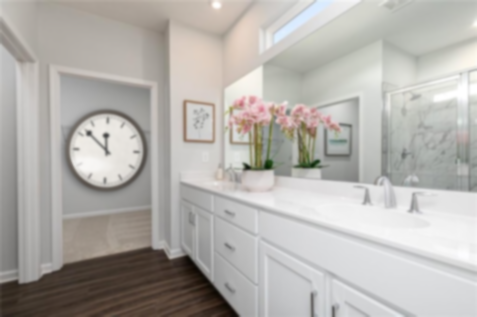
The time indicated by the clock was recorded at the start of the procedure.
11:52
